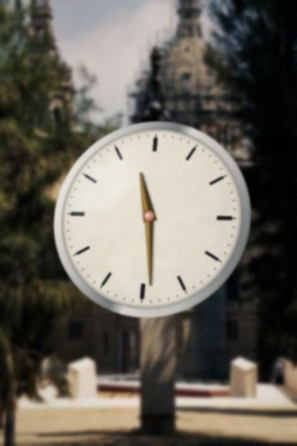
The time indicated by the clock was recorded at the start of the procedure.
11:29
